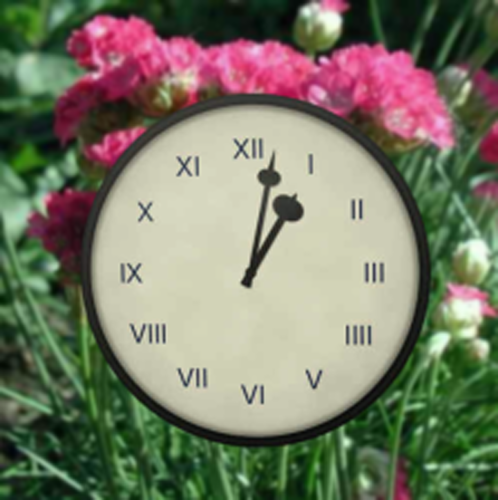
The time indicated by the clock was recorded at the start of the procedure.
1:02
